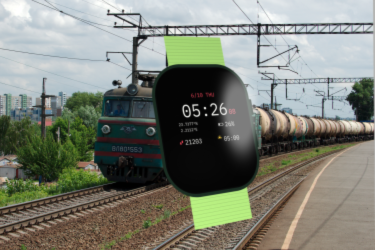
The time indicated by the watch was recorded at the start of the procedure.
5:26
